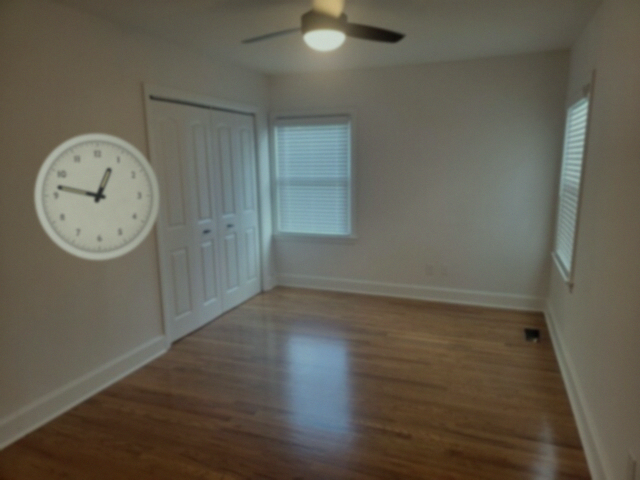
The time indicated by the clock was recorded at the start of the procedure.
12:47
